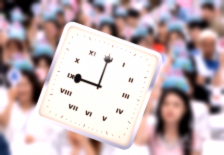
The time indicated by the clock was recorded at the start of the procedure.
9:00
